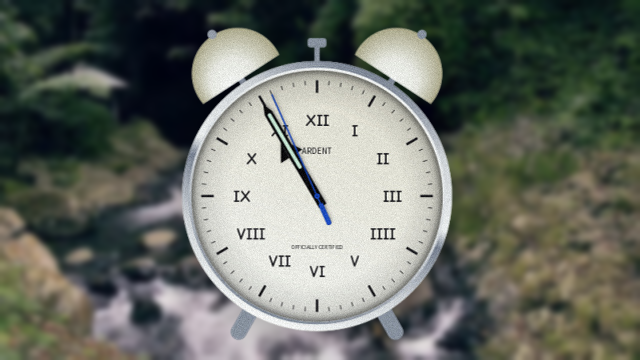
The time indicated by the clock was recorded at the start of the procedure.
10:54:56
